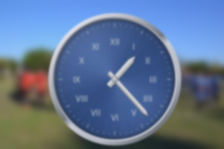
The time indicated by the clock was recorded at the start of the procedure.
1:23
